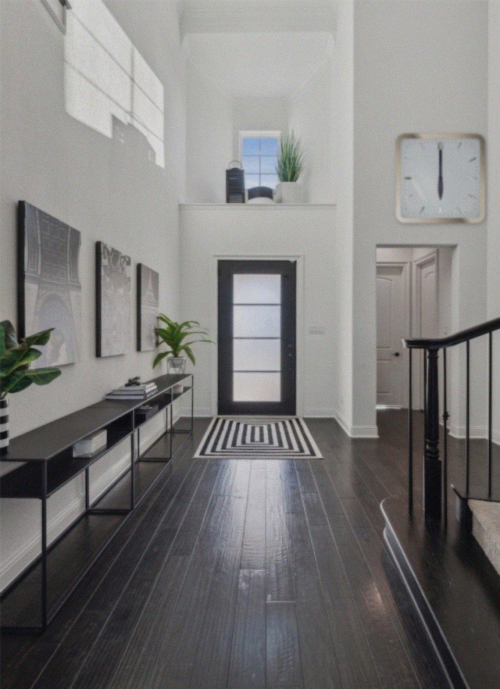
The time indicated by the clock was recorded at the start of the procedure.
6:00
